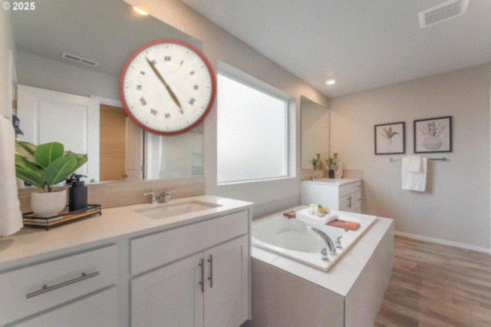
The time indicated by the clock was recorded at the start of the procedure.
4:54
